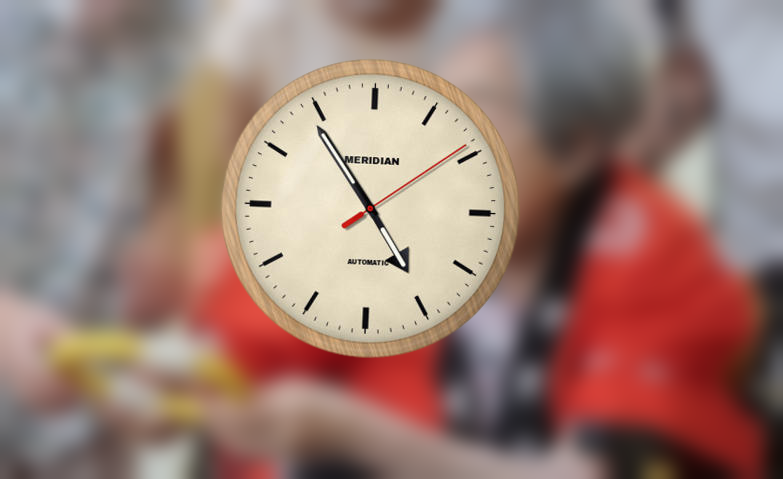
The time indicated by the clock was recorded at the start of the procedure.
4:54:09
